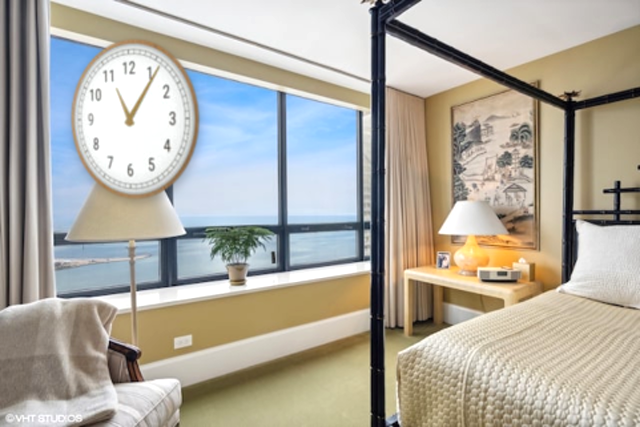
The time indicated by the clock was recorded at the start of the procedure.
11:06
